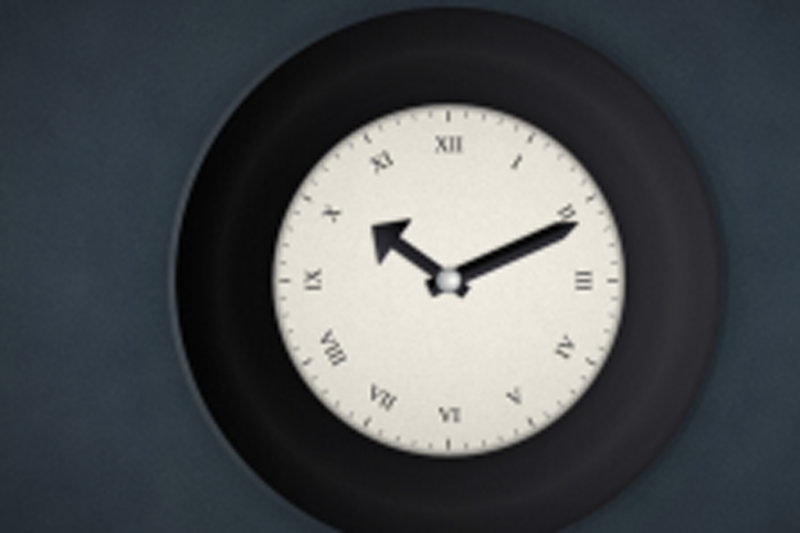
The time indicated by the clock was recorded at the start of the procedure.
10:11
